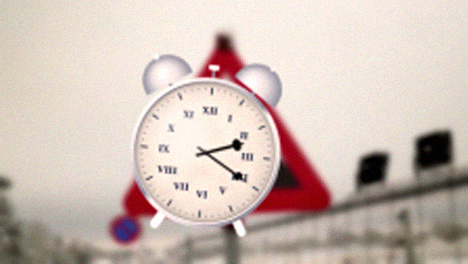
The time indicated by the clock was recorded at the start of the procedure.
2:20
